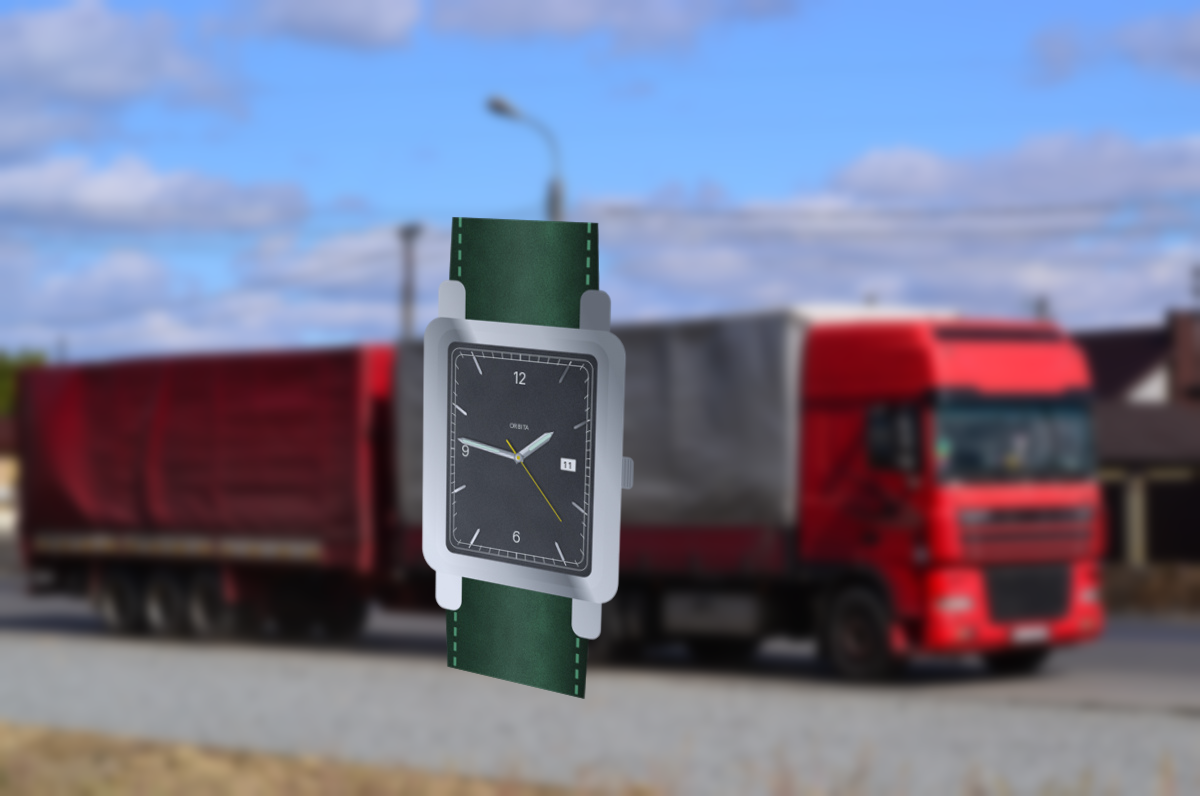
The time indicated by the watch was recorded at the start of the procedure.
1:46:23
